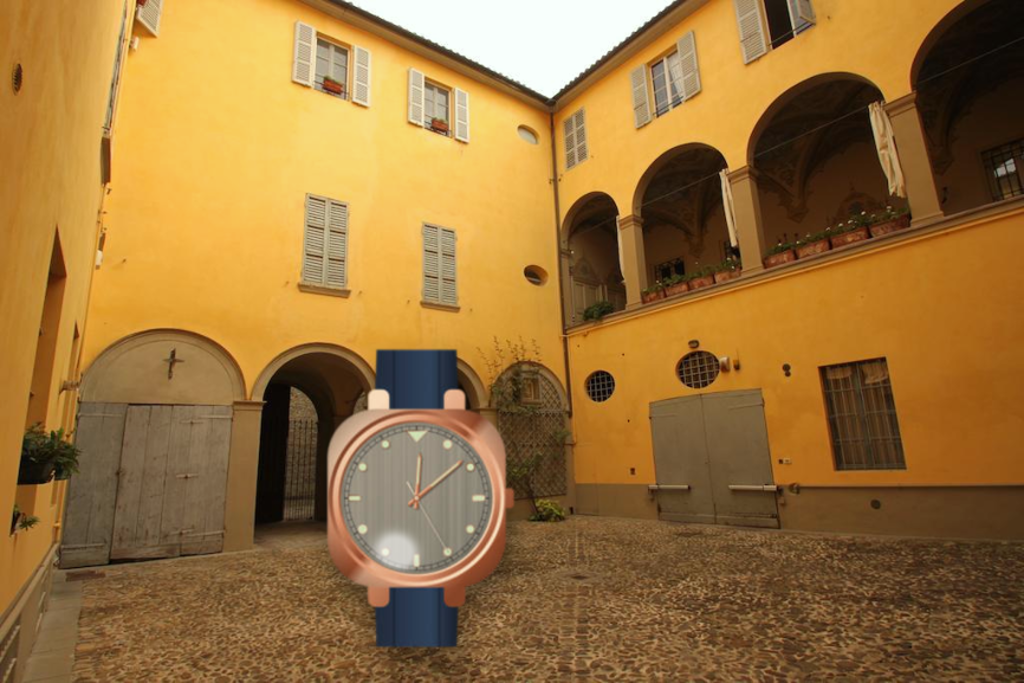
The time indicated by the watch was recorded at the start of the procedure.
12:08:25
